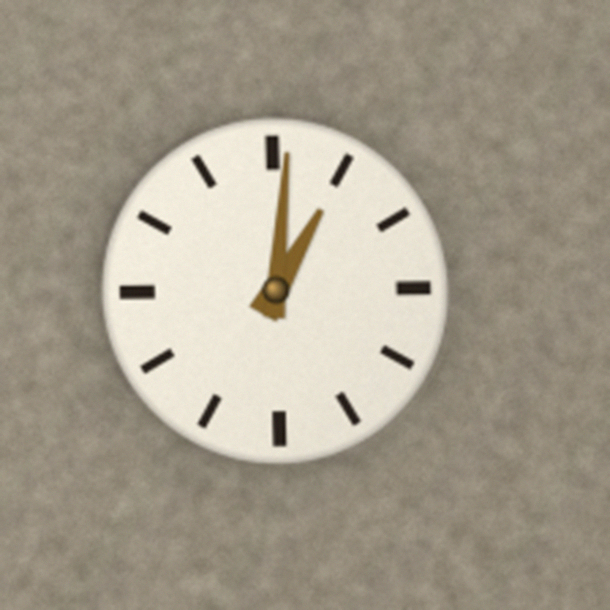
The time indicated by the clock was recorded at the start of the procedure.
1:01
